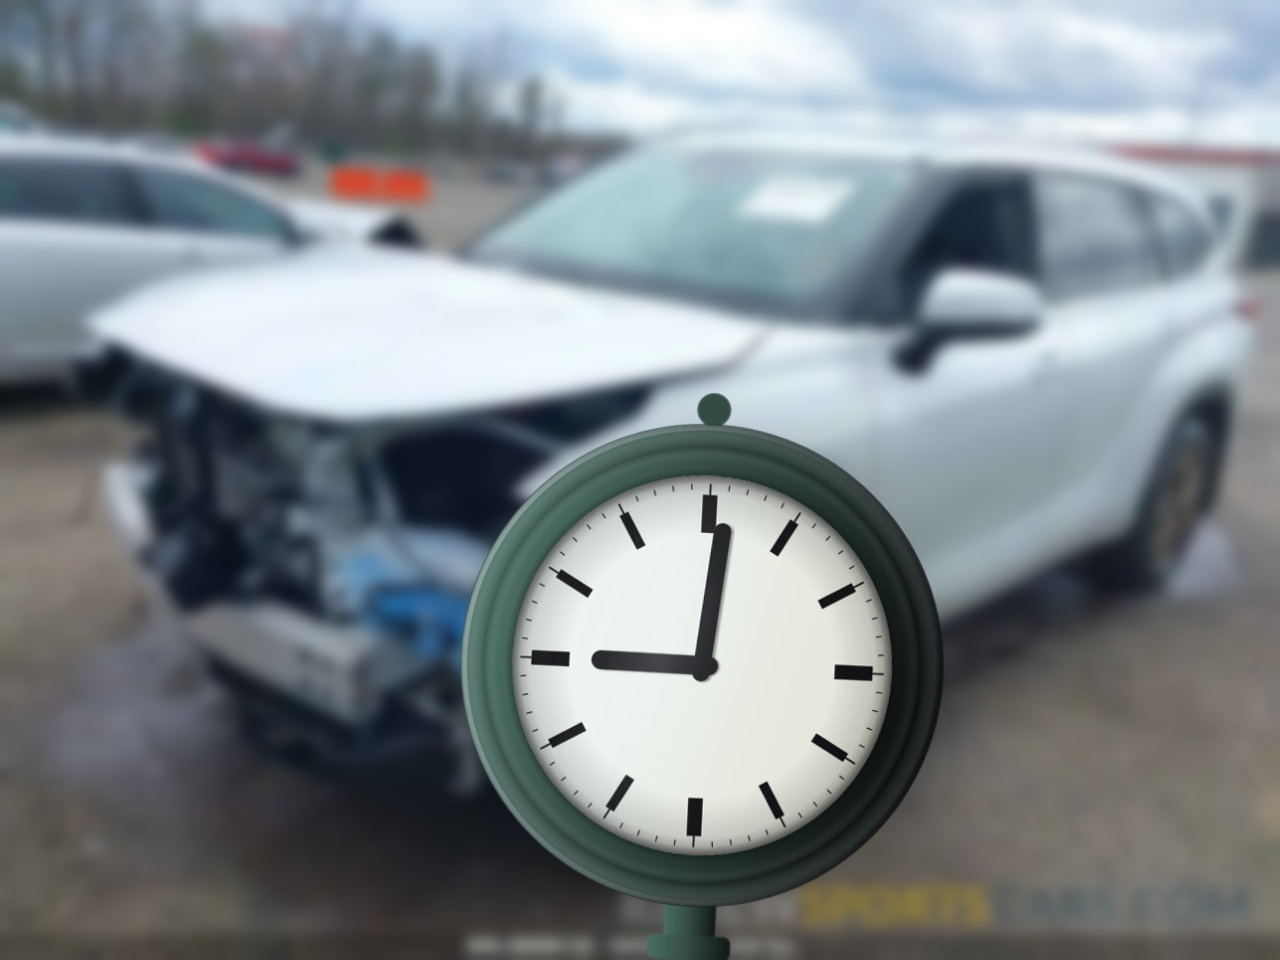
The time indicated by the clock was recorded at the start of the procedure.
9:01
